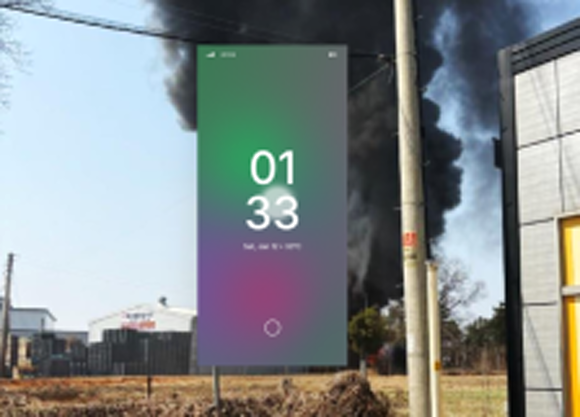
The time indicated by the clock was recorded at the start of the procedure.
1:33
